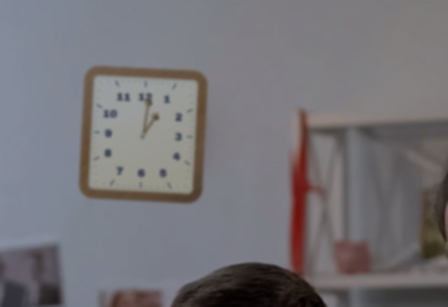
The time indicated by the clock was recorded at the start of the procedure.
1:01
